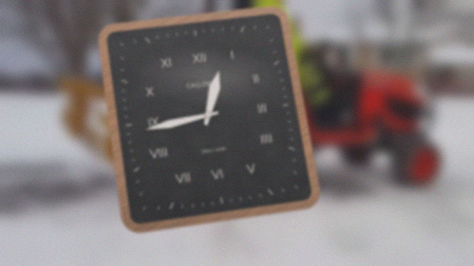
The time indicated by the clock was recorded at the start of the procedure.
12:44
